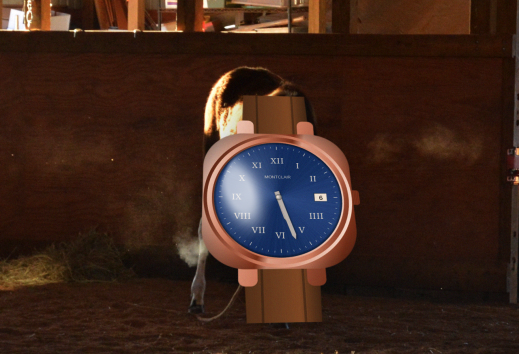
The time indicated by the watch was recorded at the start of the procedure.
5:27
